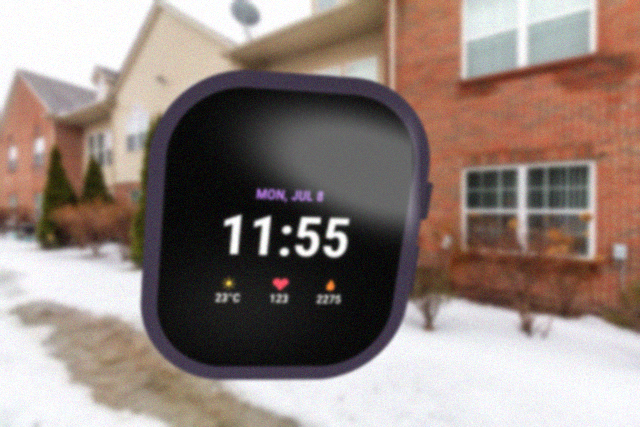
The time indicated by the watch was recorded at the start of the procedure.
11:55
